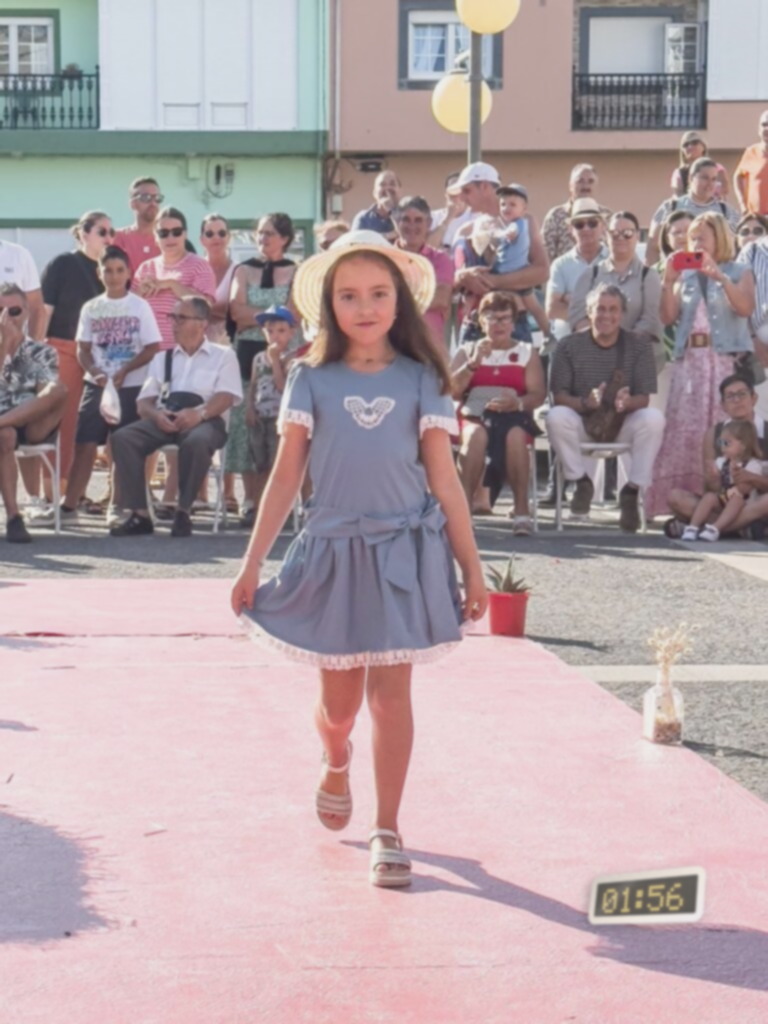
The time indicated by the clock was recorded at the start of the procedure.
1:56
